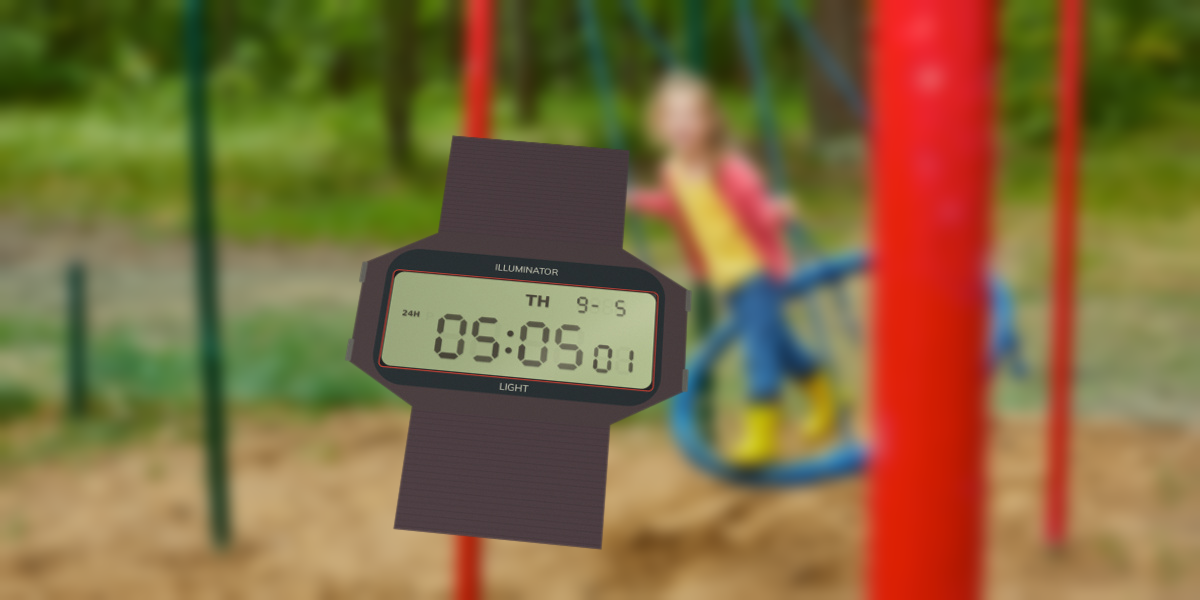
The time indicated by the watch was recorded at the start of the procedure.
5:05:01
